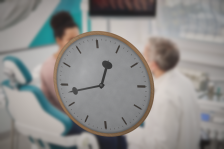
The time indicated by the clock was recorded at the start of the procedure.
12:43
